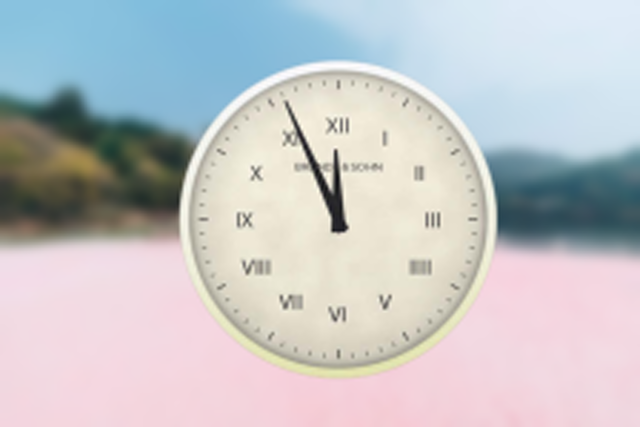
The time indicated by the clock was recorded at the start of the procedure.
11:56
